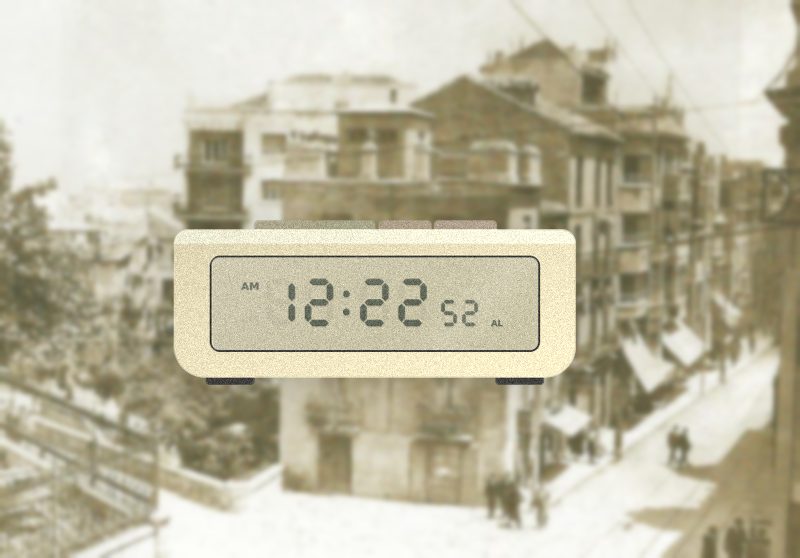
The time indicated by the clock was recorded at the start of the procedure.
12:22:52
